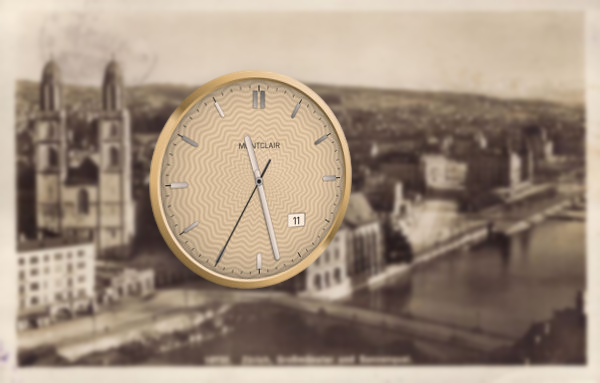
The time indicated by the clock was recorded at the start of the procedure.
11:27:35
